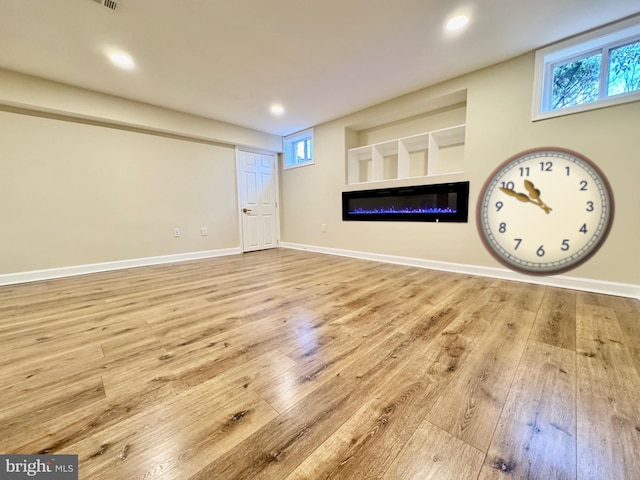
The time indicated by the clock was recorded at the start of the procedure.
10:49
